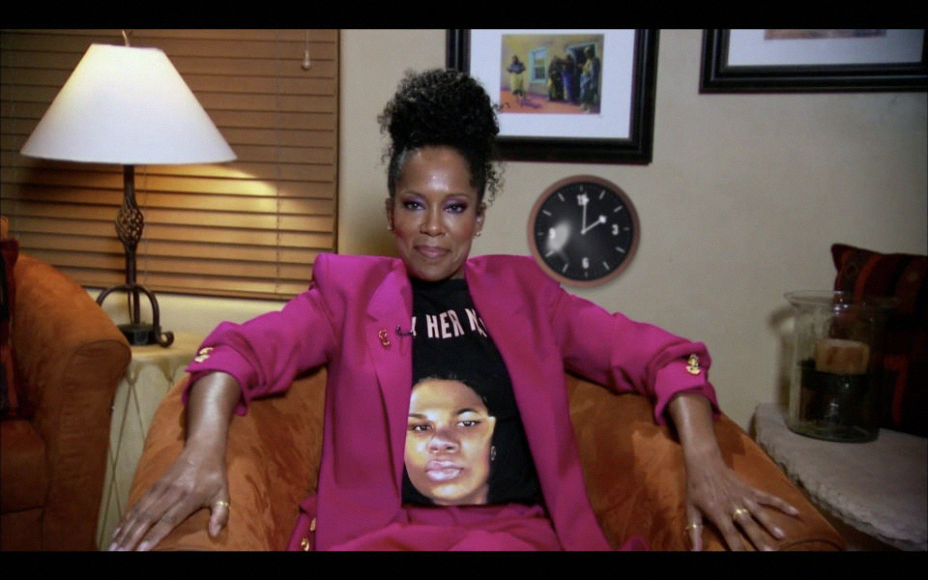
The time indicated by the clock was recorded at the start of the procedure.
2:01
